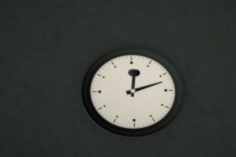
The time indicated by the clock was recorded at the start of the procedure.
12:12
